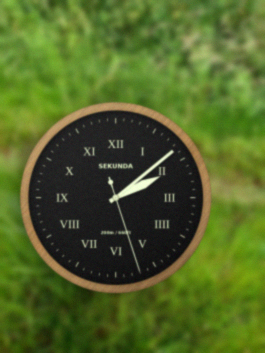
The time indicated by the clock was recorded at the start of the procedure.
2:08:27
